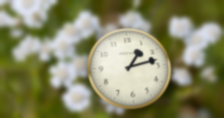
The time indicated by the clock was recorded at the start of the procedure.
1:13
